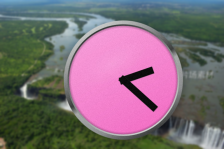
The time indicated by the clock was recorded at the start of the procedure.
2:22
